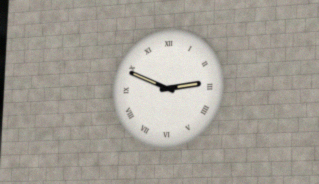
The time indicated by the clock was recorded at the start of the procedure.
2:49
